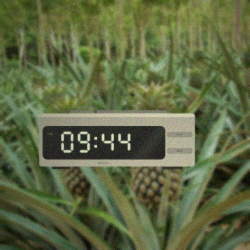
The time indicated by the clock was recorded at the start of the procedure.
9:44
